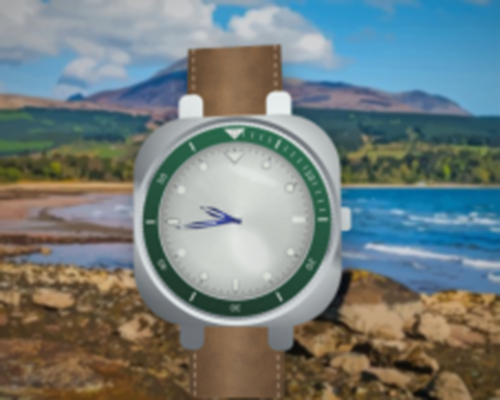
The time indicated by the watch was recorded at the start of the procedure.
9:44
